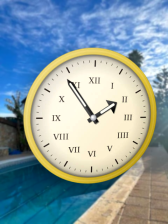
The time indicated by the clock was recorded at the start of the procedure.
1:54
